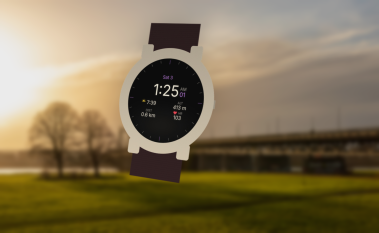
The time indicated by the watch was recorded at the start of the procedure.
1:25
